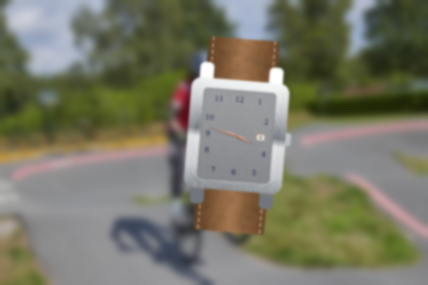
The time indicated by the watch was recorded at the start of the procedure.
3:47
